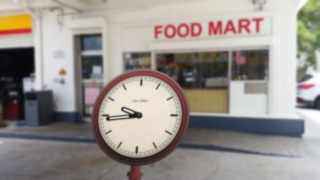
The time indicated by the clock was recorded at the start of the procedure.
9:44
